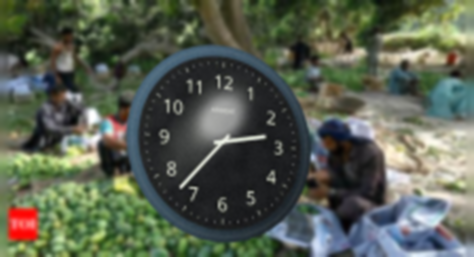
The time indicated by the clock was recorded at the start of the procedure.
2:37
